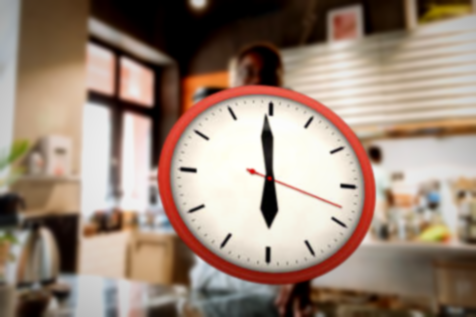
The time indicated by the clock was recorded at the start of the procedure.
5:59:18
